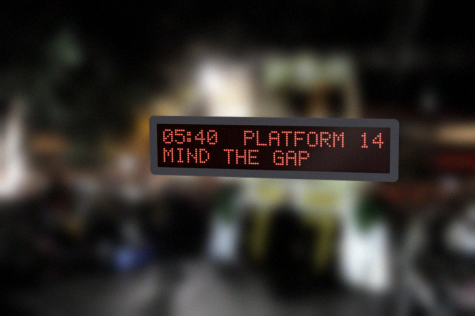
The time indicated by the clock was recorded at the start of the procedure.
5:40
